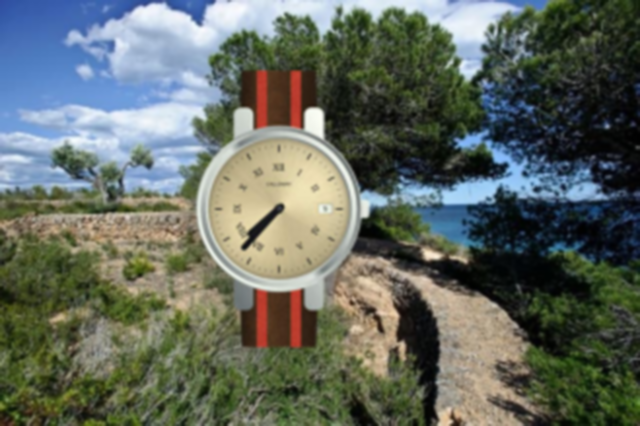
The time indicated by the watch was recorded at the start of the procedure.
7:37
